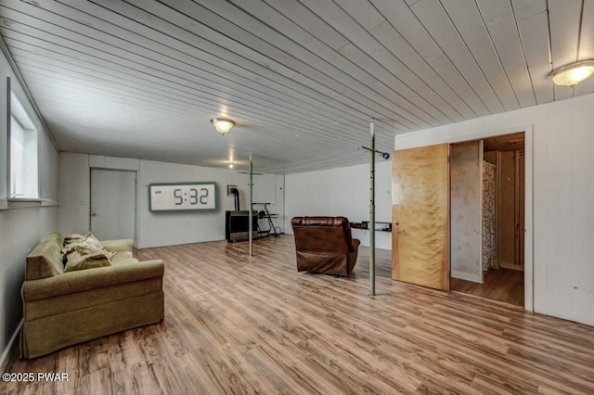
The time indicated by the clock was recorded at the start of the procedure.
5:32
